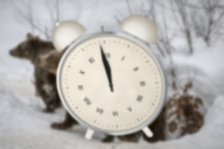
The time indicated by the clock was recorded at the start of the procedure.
11:59
